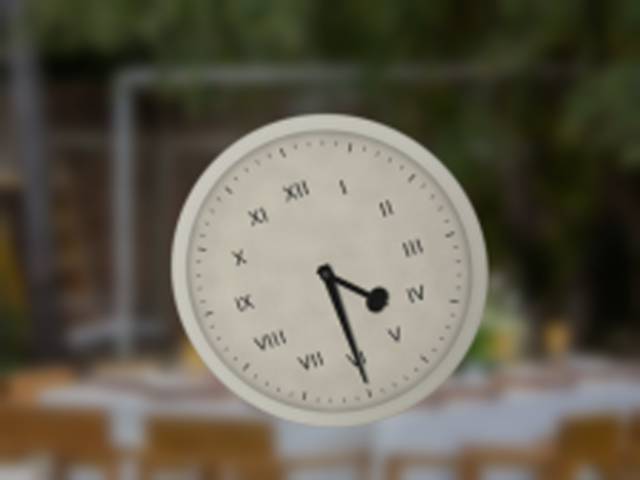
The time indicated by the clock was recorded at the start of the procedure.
4:30
